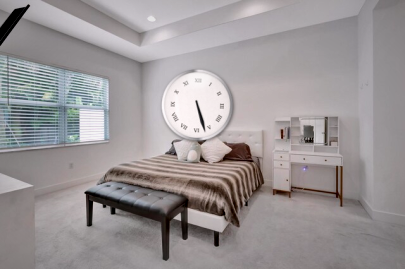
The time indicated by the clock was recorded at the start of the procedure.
5:27
